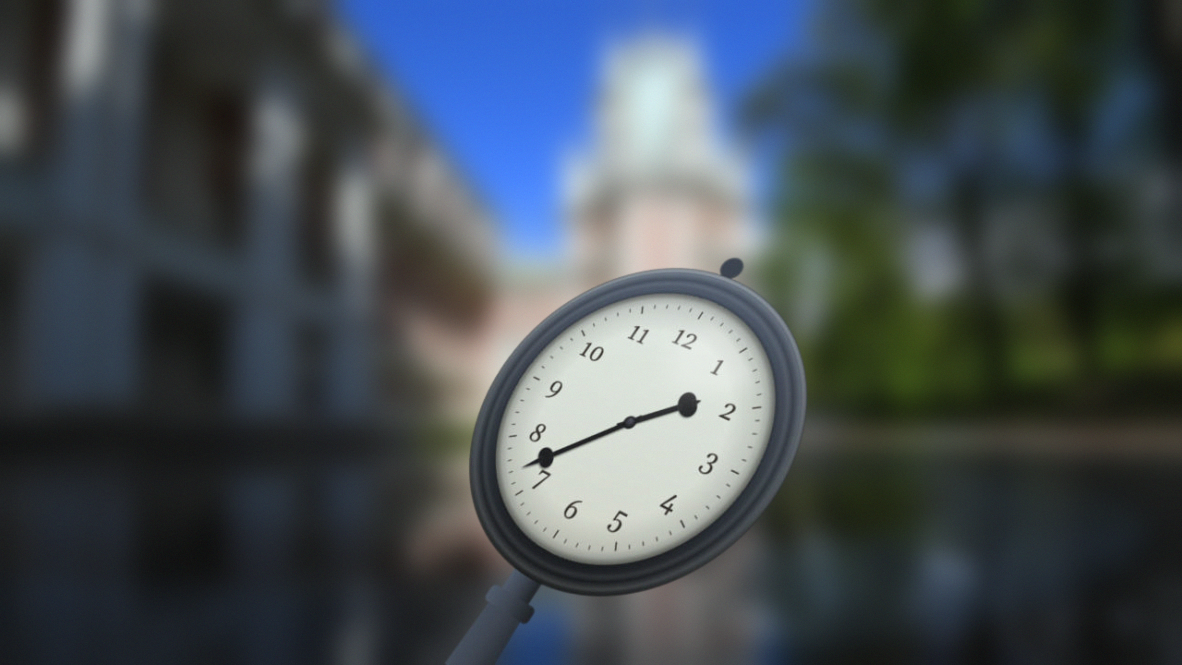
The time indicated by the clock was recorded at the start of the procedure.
1:37
